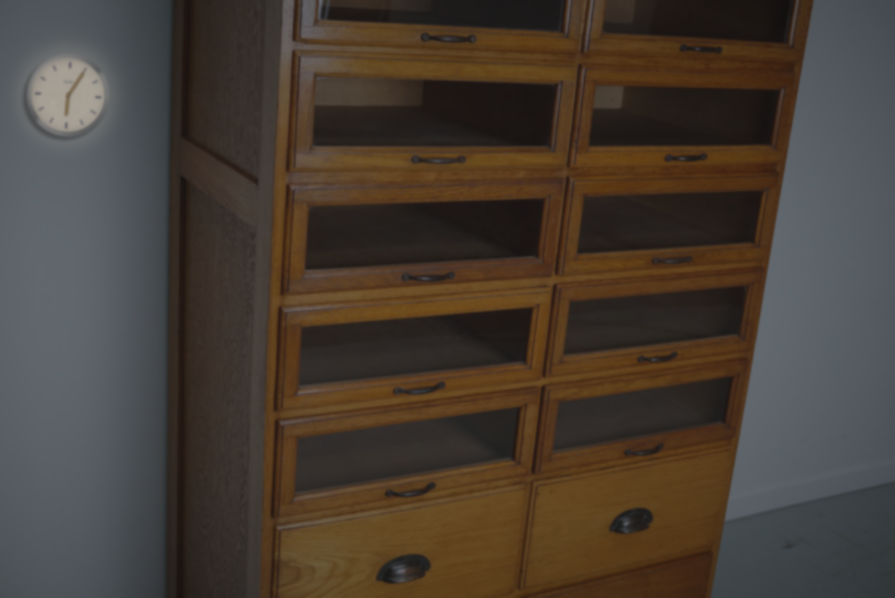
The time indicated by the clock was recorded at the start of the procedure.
6:05
